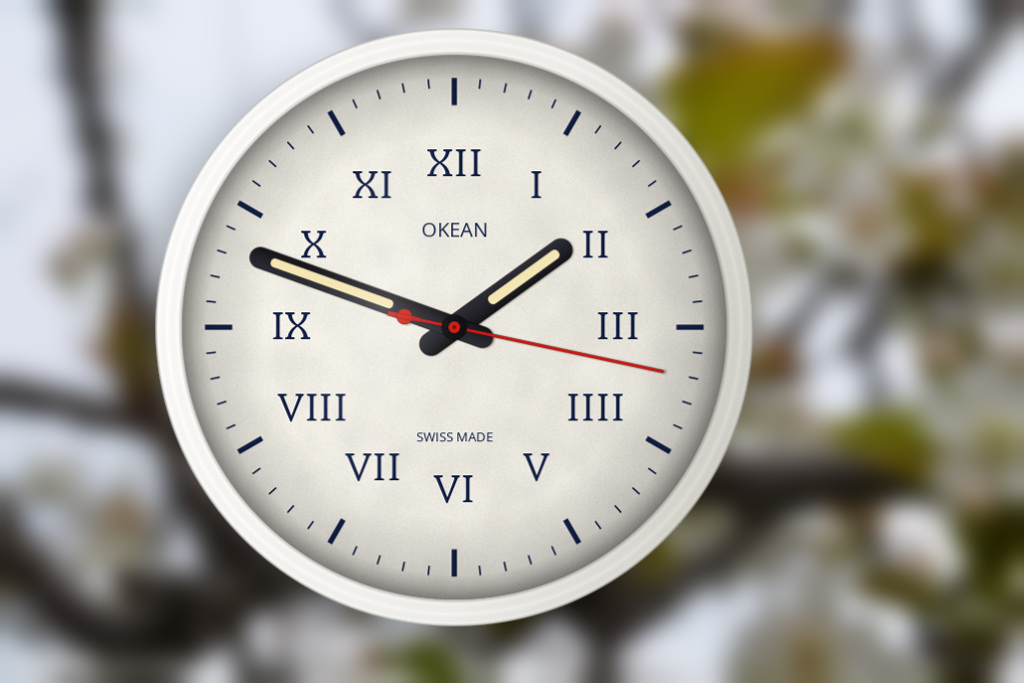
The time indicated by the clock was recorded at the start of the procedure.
1:48:17
